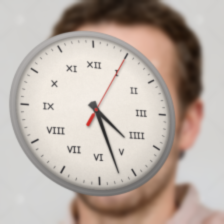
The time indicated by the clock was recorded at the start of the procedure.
4:27:05
